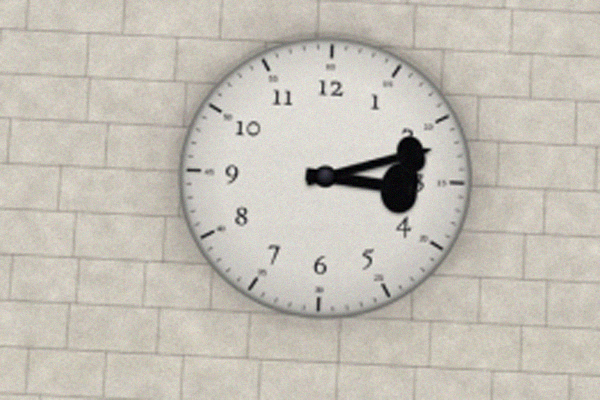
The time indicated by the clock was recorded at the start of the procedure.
3:12
